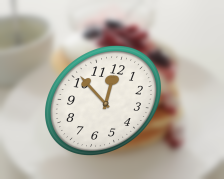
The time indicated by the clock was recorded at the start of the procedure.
11:51
